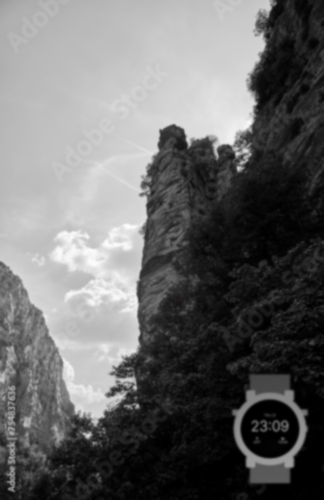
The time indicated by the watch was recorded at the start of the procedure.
23:09
